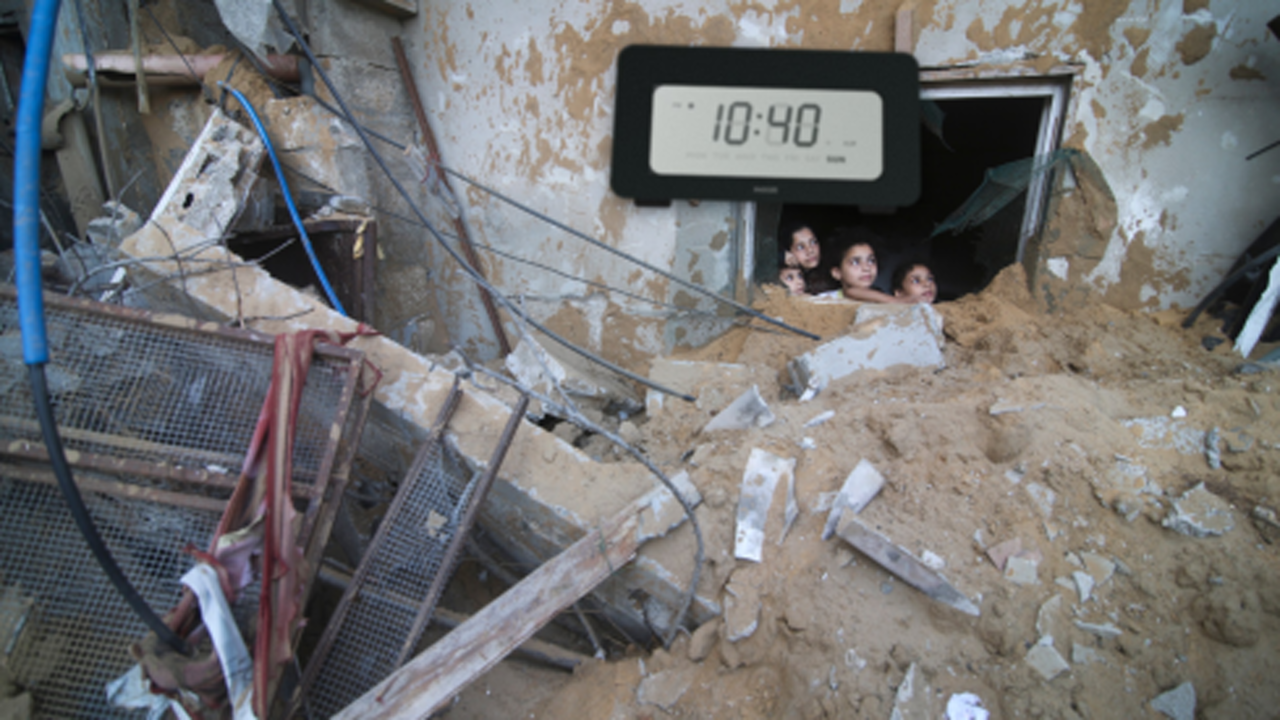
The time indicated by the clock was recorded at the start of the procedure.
10:40
